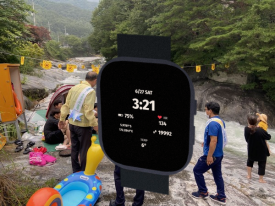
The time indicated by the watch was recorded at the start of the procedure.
3:21
